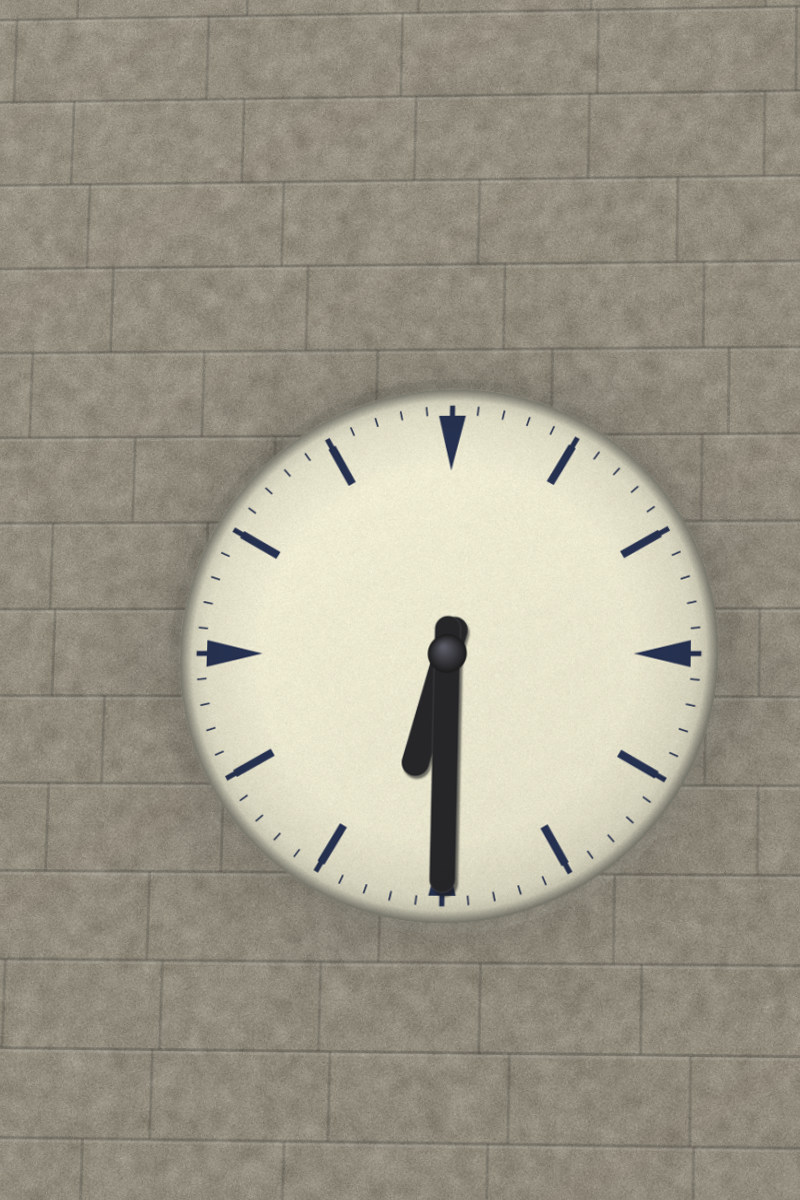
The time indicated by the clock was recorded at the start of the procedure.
6:30
